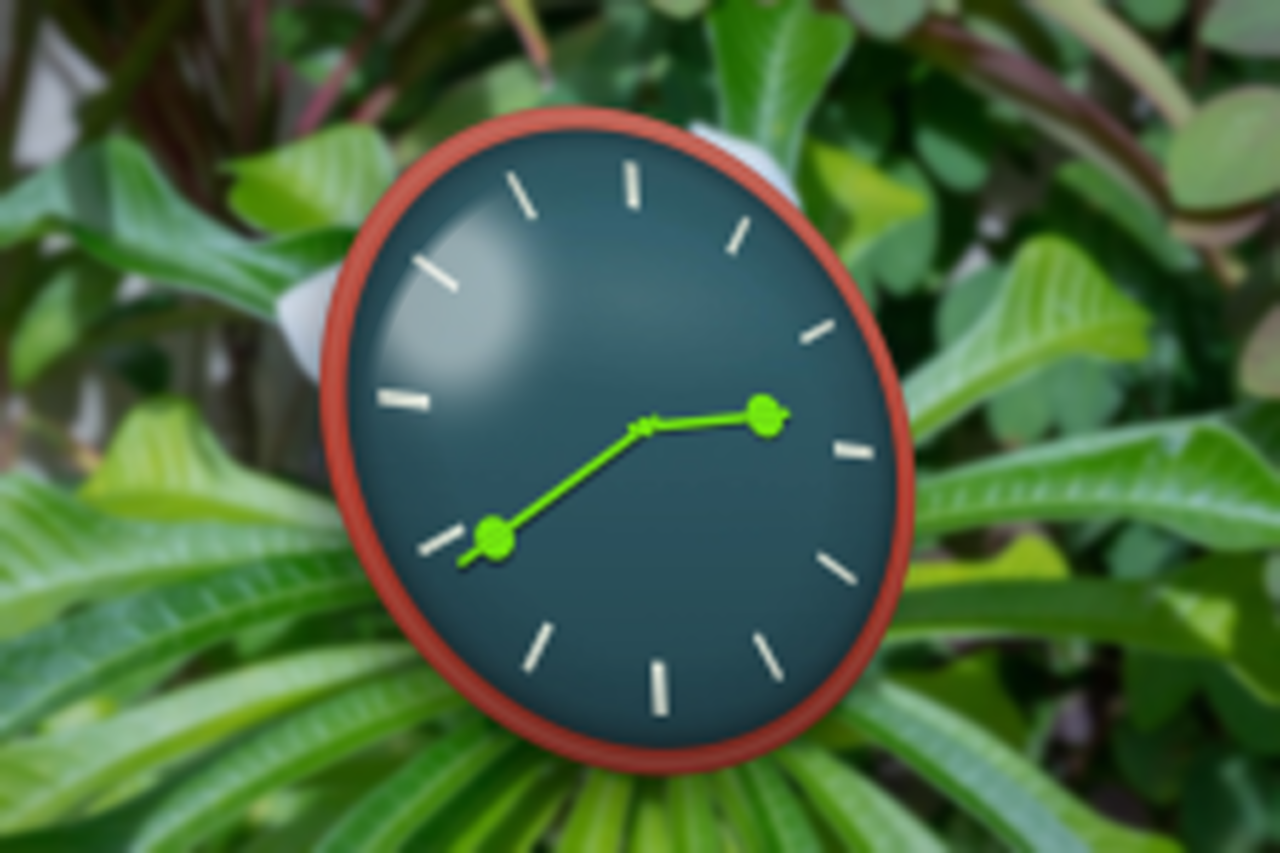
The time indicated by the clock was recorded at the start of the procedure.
2:39
